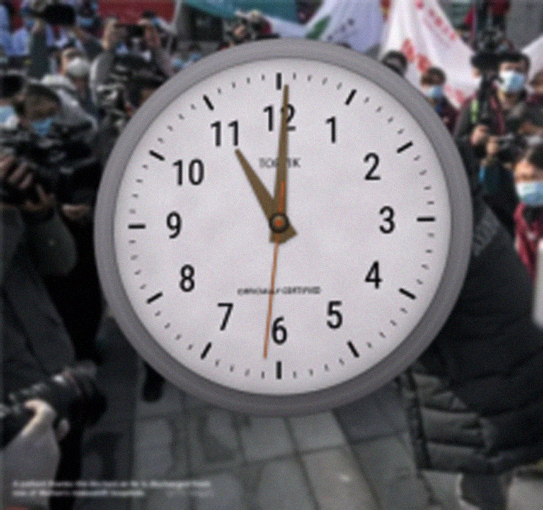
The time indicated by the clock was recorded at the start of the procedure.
11:00:31
